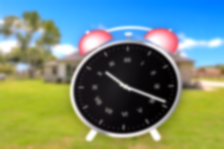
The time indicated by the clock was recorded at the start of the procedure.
10:19
